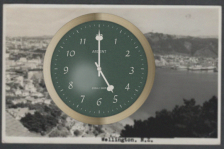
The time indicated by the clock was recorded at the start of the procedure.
5:00
